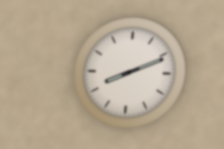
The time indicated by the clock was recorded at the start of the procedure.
8:11
